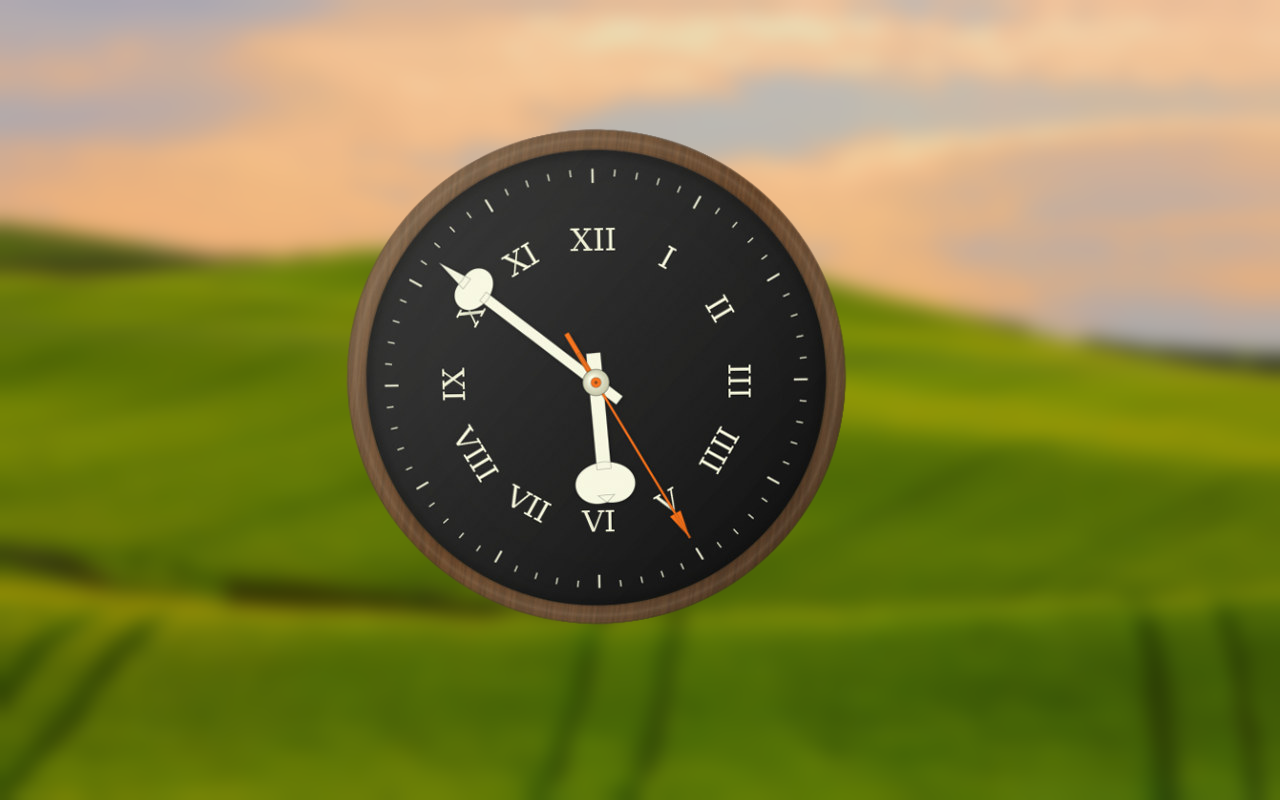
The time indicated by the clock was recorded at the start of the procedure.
5:51:25
